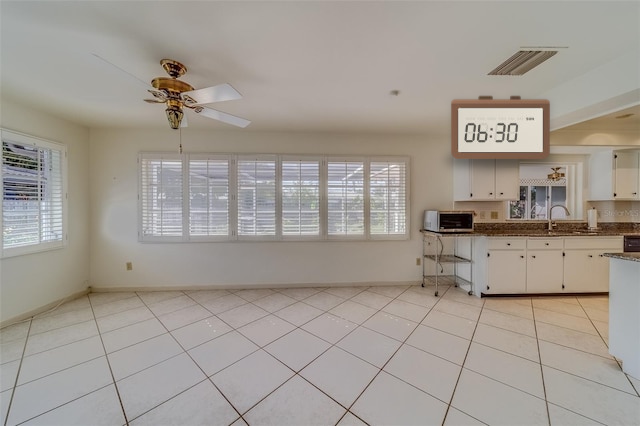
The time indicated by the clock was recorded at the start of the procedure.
6:30
